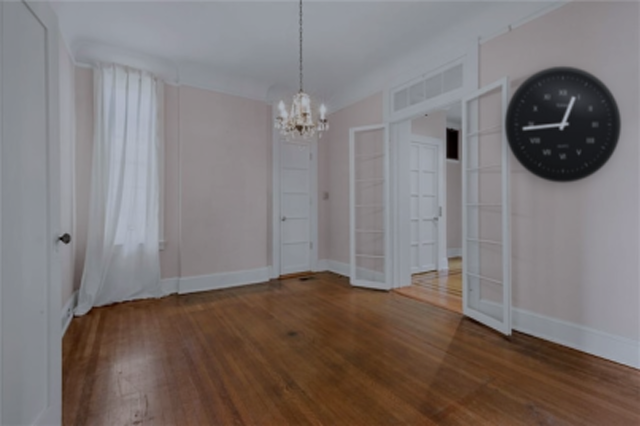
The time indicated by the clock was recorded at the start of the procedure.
12:44
